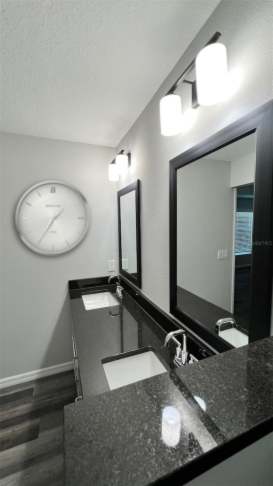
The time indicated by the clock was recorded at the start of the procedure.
1:35
